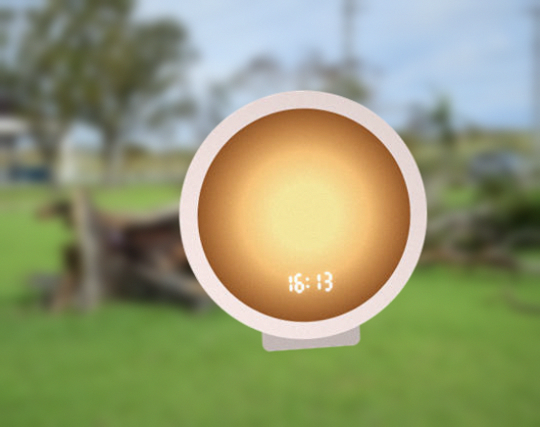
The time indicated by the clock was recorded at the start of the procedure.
16:13
